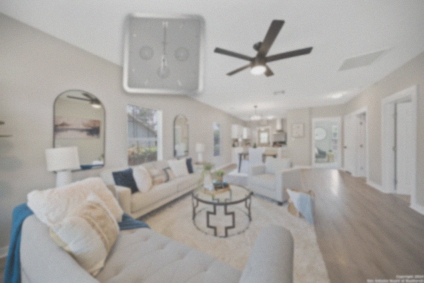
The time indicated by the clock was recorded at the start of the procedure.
5:31
